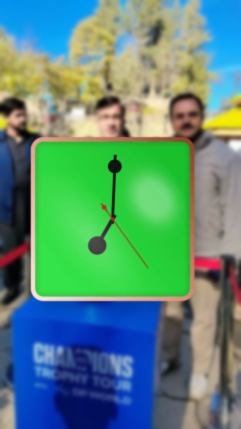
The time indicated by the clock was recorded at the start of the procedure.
7:00:24
